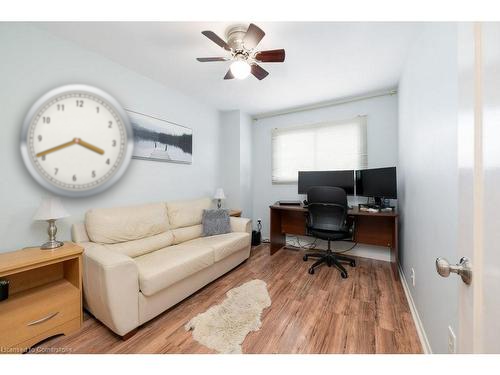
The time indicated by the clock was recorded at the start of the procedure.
3:41
